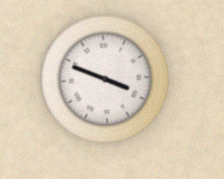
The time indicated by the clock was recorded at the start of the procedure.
3:49
